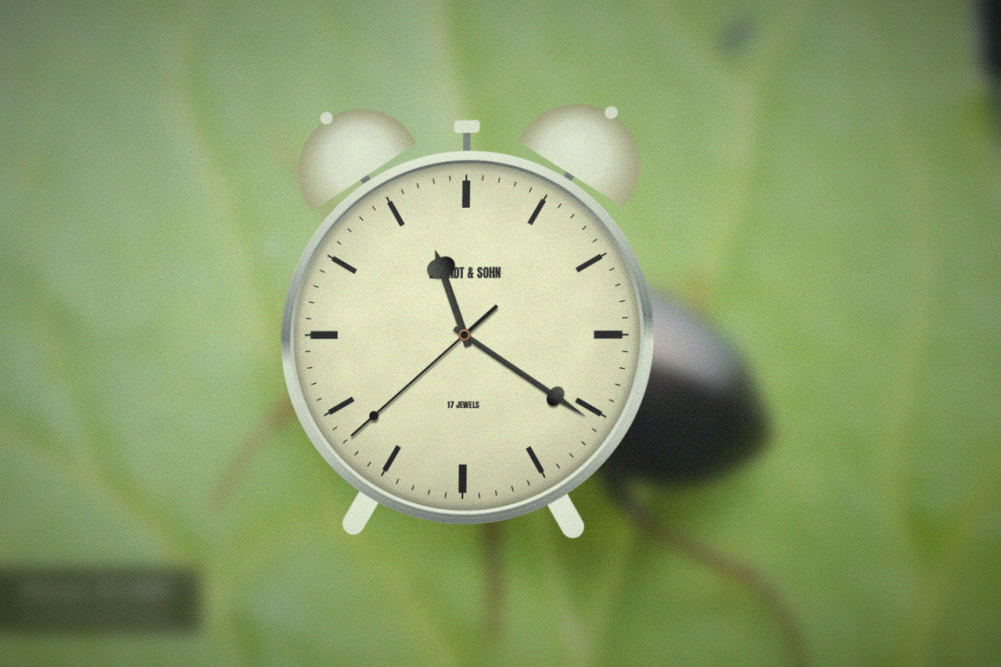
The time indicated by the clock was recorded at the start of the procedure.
11:20:38
